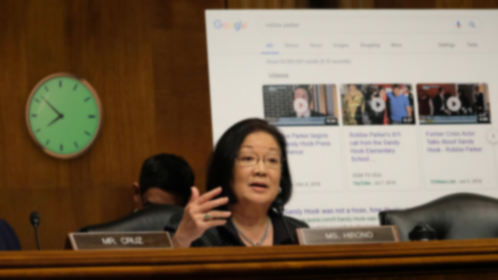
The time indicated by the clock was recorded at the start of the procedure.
7:52
